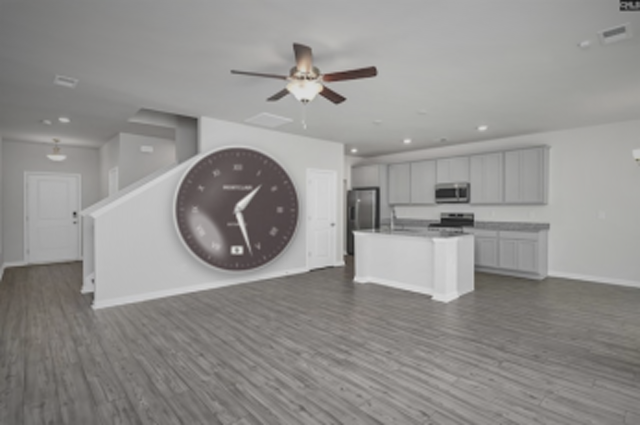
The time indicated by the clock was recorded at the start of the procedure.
1:27
